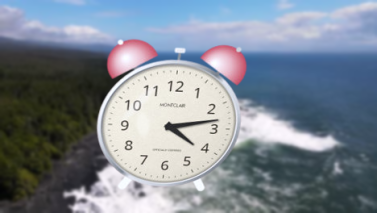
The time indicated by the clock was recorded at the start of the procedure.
4:13
